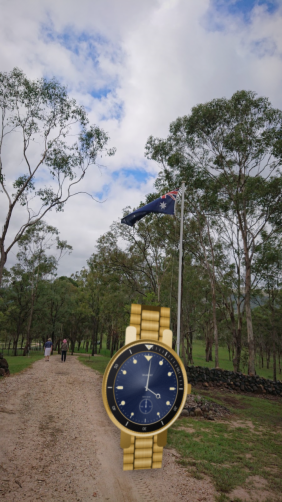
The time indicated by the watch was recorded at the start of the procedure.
4:01
